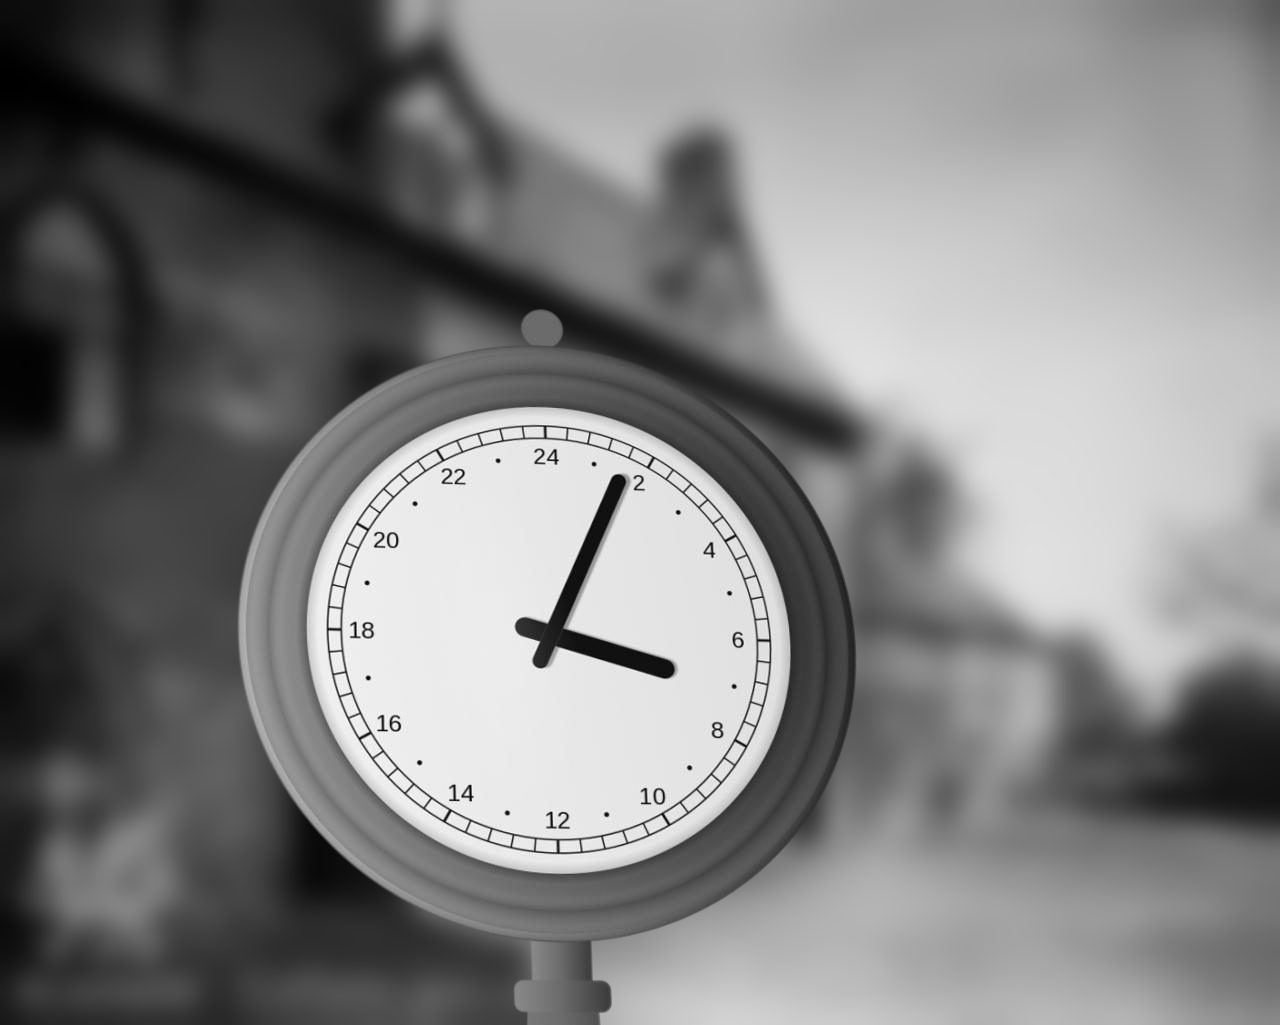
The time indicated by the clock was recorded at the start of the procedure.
7:04
